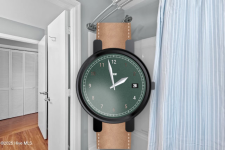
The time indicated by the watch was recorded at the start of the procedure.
1:58
